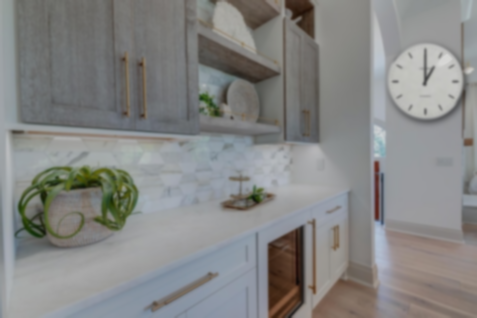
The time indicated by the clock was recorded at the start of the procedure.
1:00
